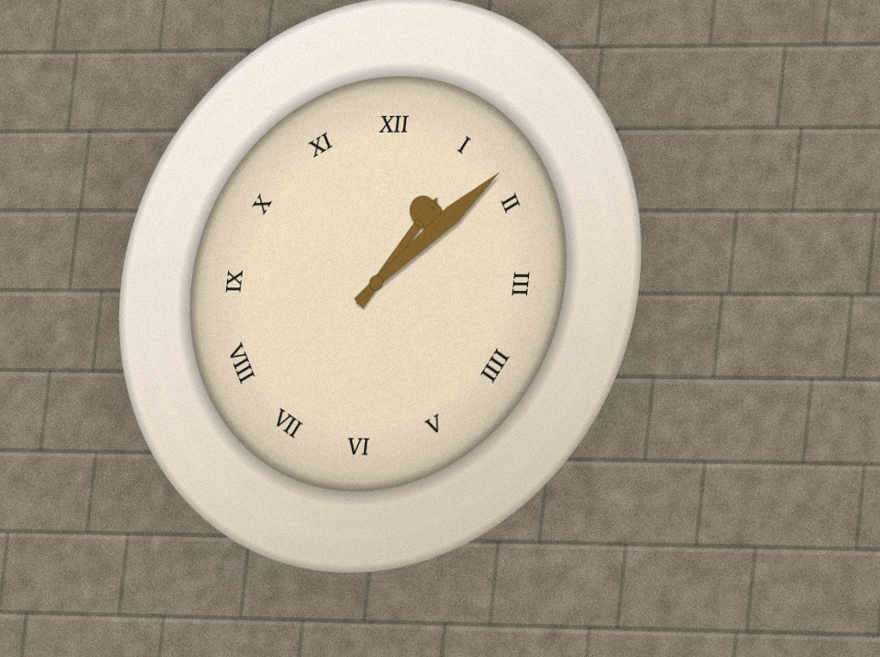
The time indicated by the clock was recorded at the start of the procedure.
1:08
